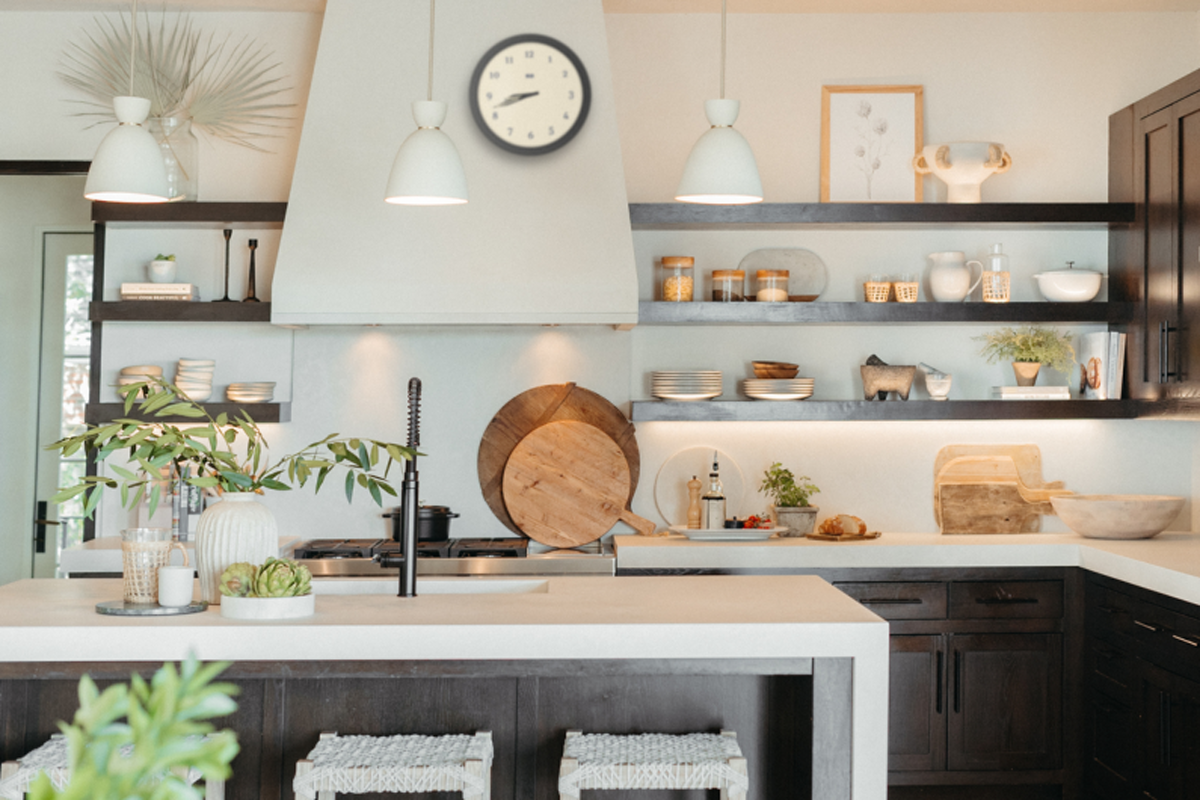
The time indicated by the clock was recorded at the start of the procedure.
8:42
